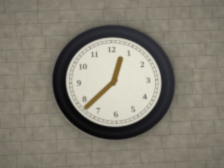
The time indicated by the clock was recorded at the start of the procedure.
12:38
